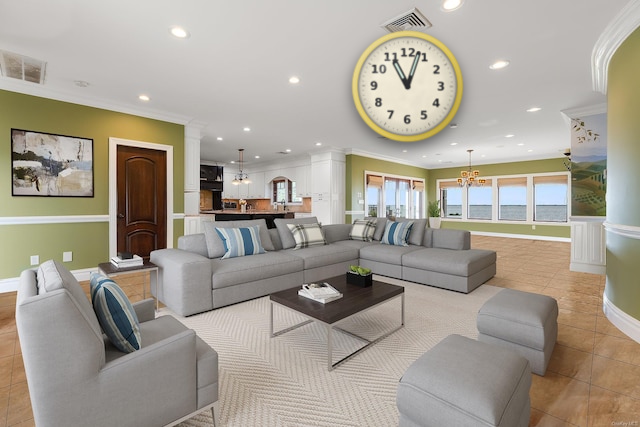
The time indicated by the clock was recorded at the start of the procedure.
11:03
